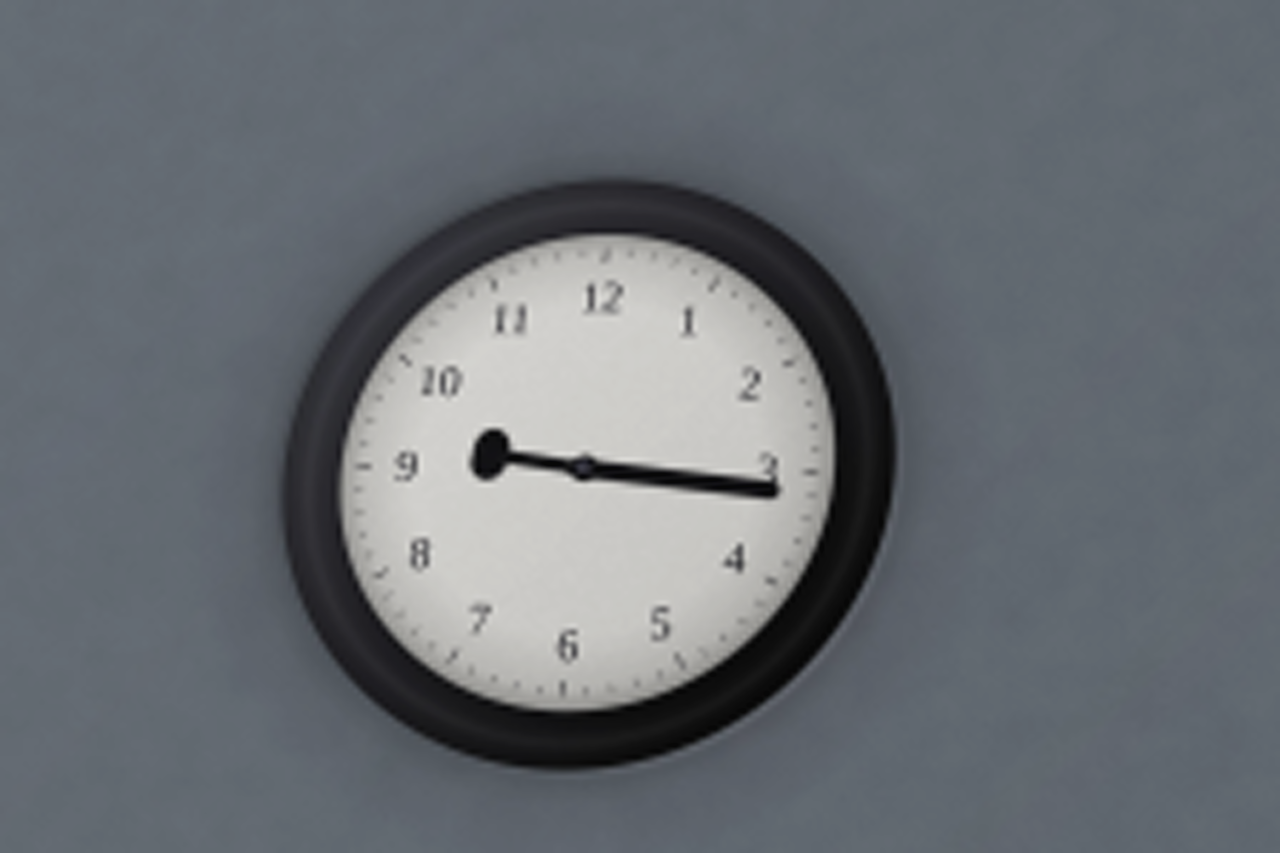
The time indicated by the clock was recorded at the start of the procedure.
9:16
